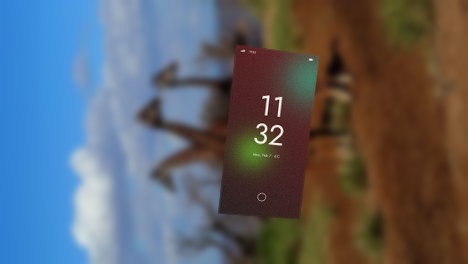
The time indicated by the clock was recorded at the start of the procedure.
11:32
